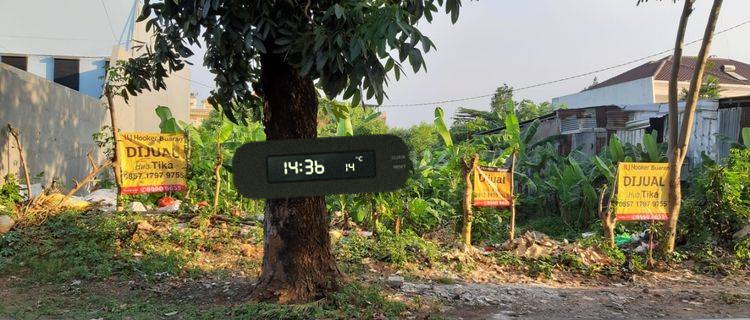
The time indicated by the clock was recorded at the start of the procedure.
14:36
